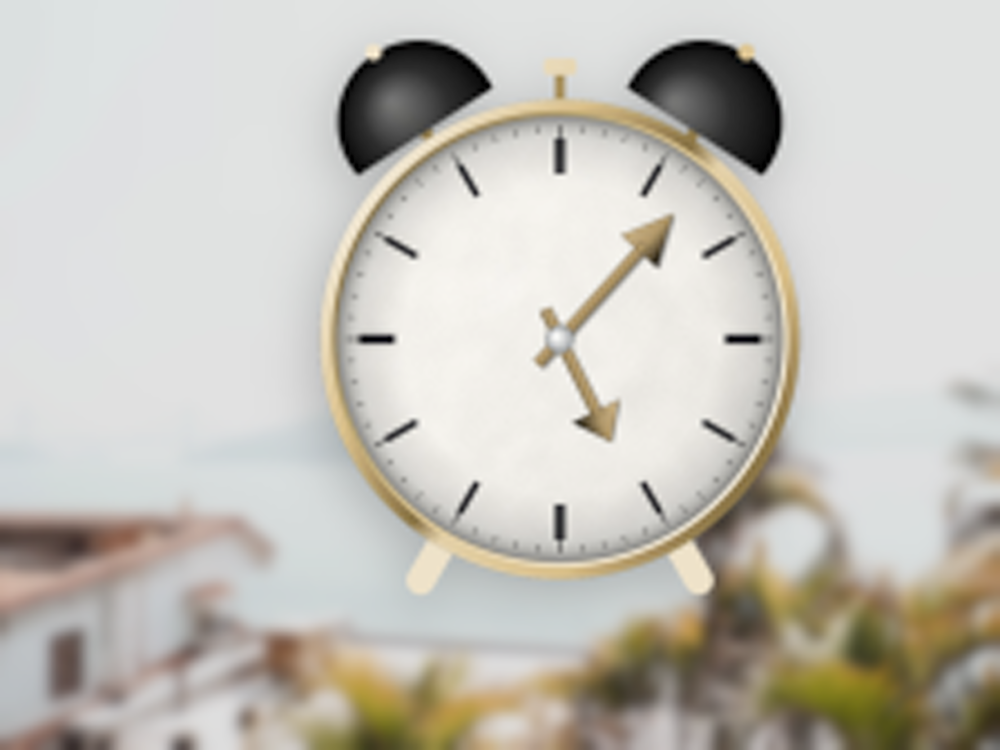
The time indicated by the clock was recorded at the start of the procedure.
5:07
